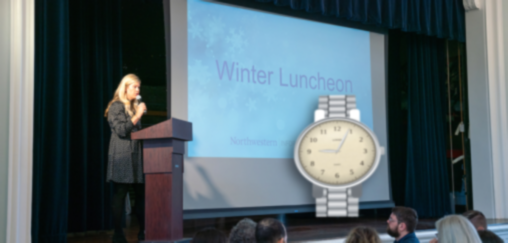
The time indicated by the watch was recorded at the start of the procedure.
9:04
